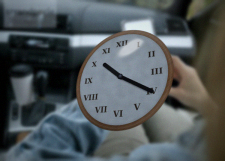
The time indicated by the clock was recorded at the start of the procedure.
10:20
